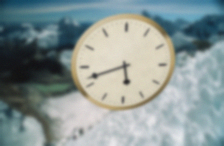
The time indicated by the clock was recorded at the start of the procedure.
5:42
